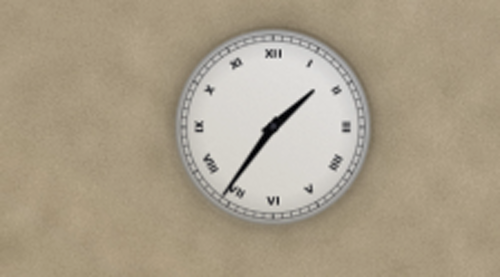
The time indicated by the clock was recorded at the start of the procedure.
1:36
